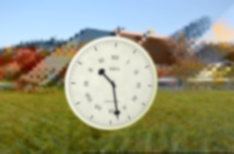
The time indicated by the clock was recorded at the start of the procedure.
10:28
